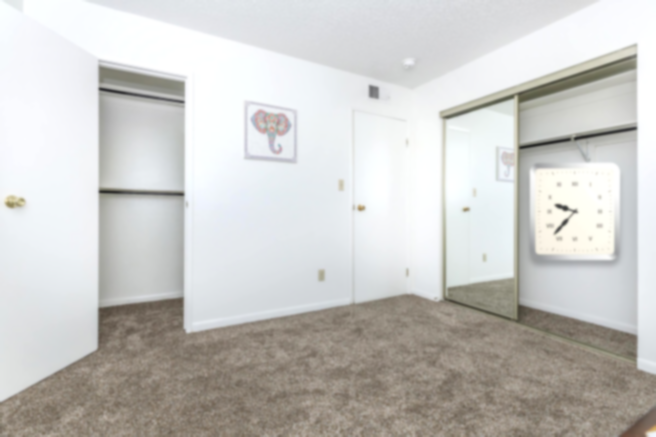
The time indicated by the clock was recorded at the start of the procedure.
9:37
